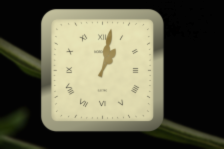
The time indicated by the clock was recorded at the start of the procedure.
1:02
